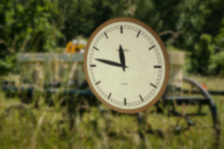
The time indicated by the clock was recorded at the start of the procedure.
11:47
